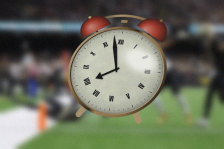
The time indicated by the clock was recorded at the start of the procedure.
7:58
